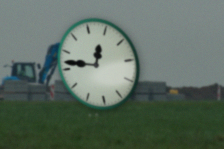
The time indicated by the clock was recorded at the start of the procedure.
12:47
